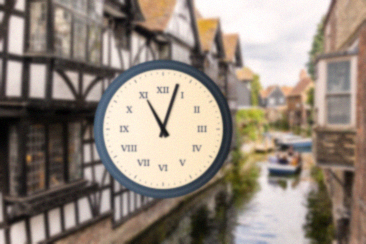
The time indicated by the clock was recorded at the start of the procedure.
11:03
